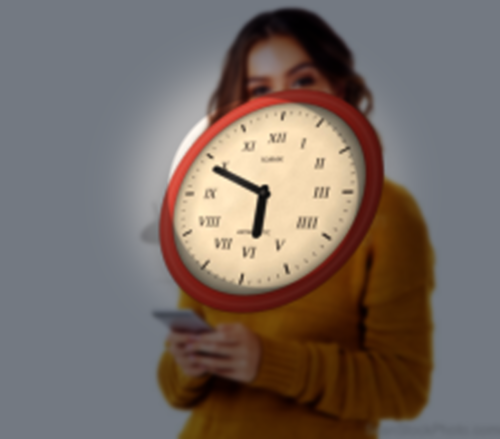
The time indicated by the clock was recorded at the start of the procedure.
5:49
